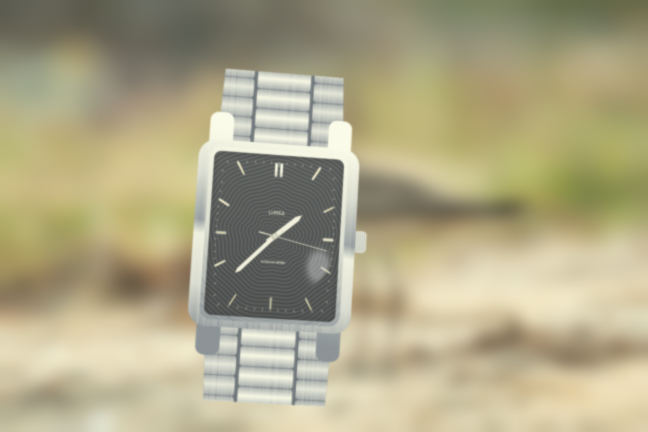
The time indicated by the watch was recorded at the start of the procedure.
1:37:17
